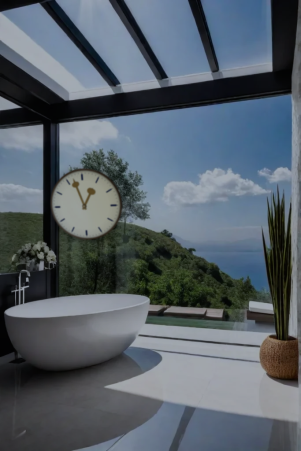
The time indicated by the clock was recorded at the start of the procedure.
12:57
